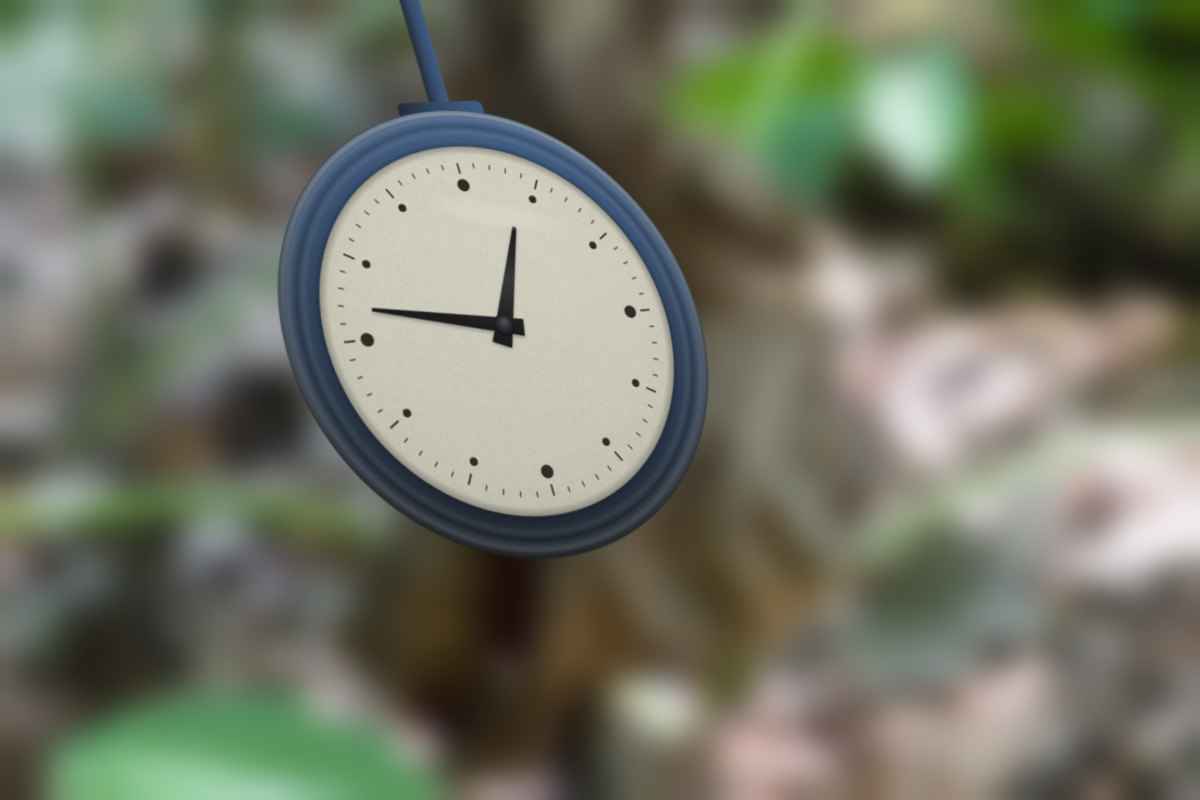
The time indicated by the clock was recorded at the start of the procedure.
12:47
